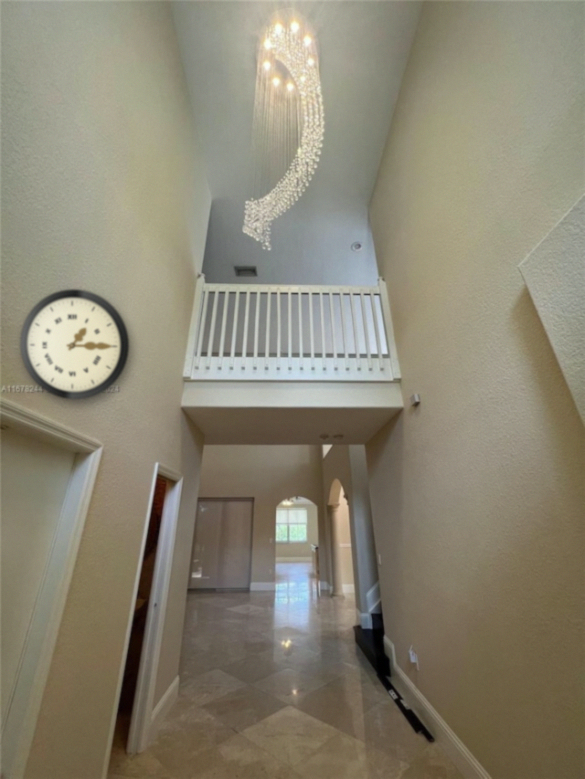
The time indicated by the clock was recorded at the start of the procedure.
1:15
